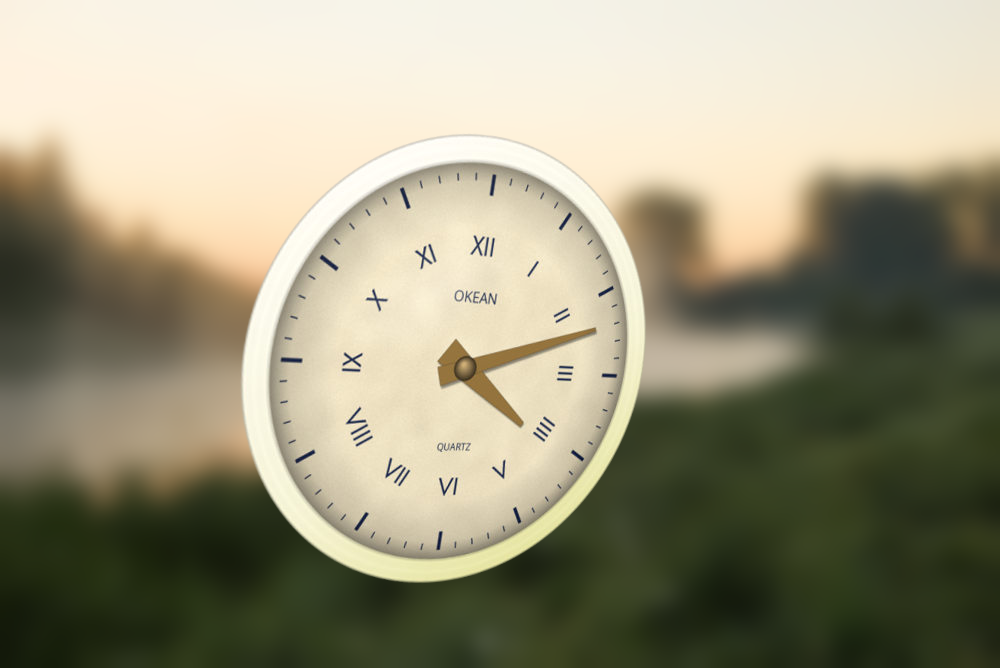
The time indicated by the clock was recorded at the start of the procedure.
4:12
